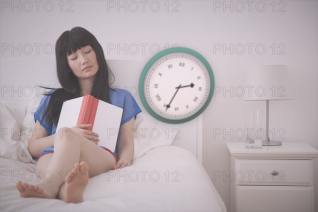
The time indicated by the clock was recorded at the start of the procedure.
2:34
